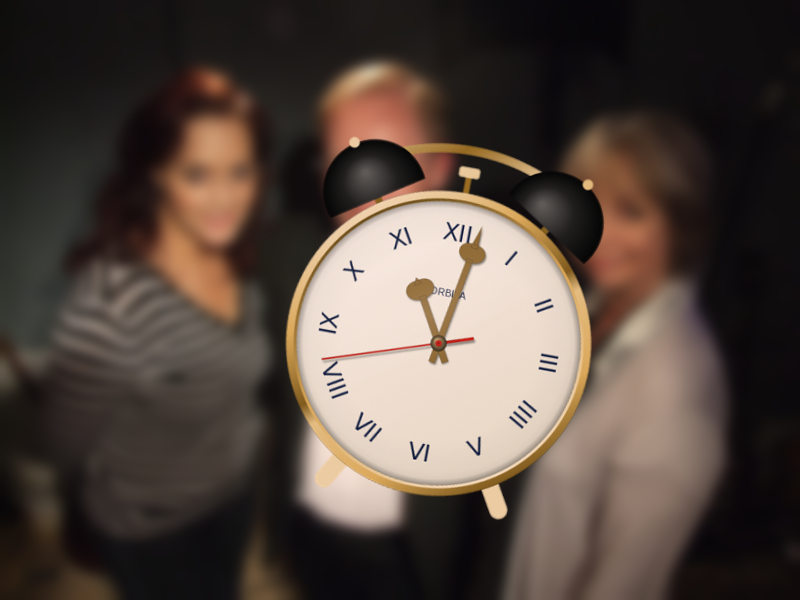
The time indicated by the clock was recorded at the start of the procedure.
11:01:42
